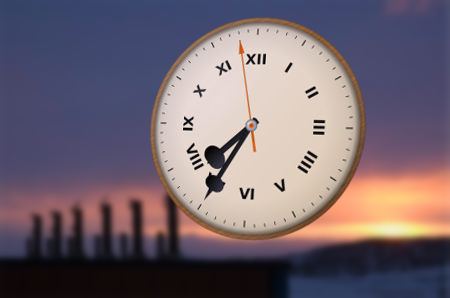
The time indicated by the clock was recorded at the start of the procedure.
7:34:58
